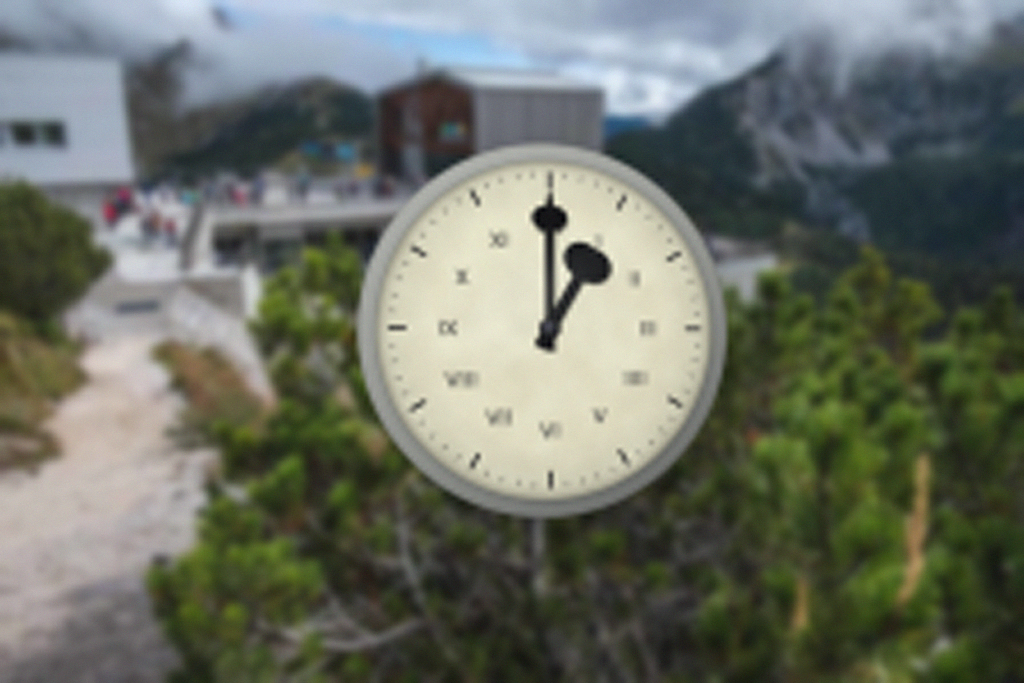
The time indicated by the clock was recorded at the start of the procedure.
1:00
